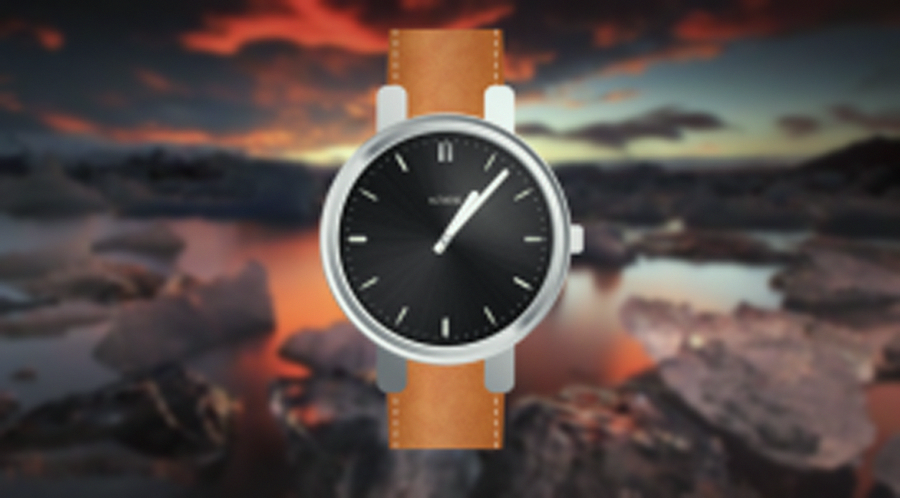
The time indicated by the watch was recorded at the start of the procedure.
1:07
